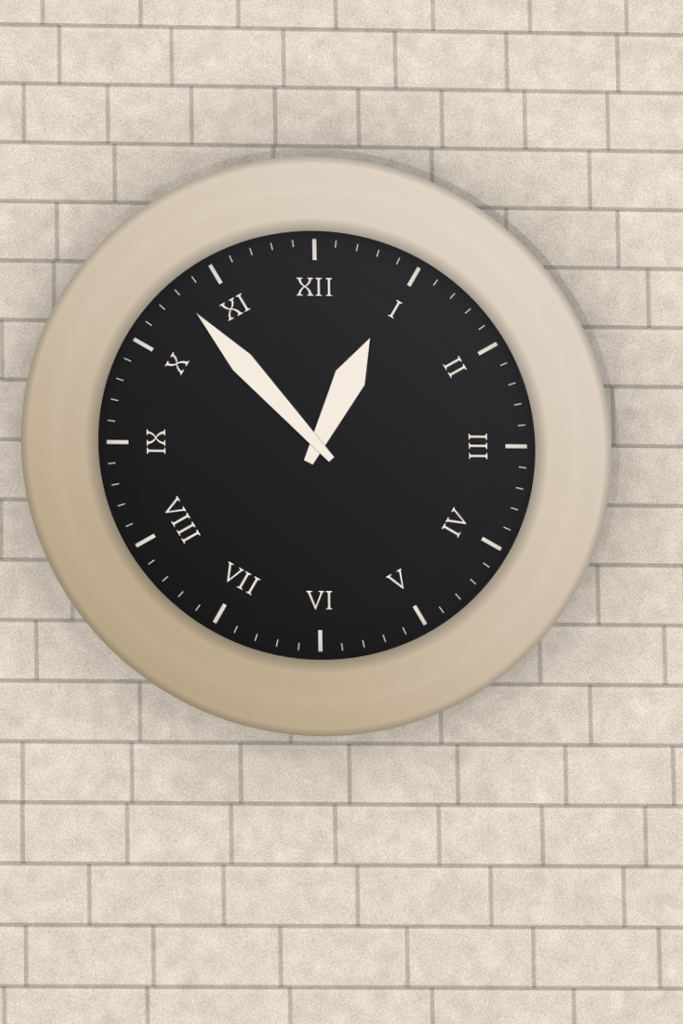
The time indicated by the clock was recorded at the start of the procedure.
12:53
